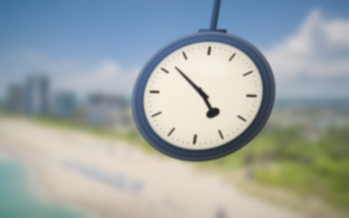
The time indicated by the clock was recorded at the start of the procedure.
4:52
